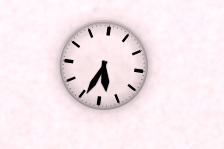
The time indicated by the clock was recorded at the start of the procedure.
5:34
